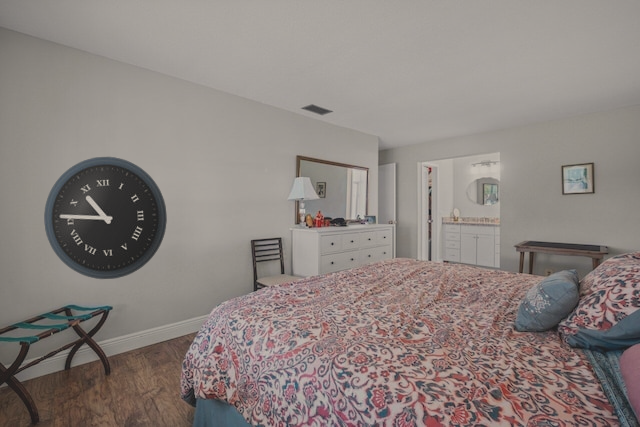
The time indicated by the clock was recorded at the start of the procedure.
10:46
